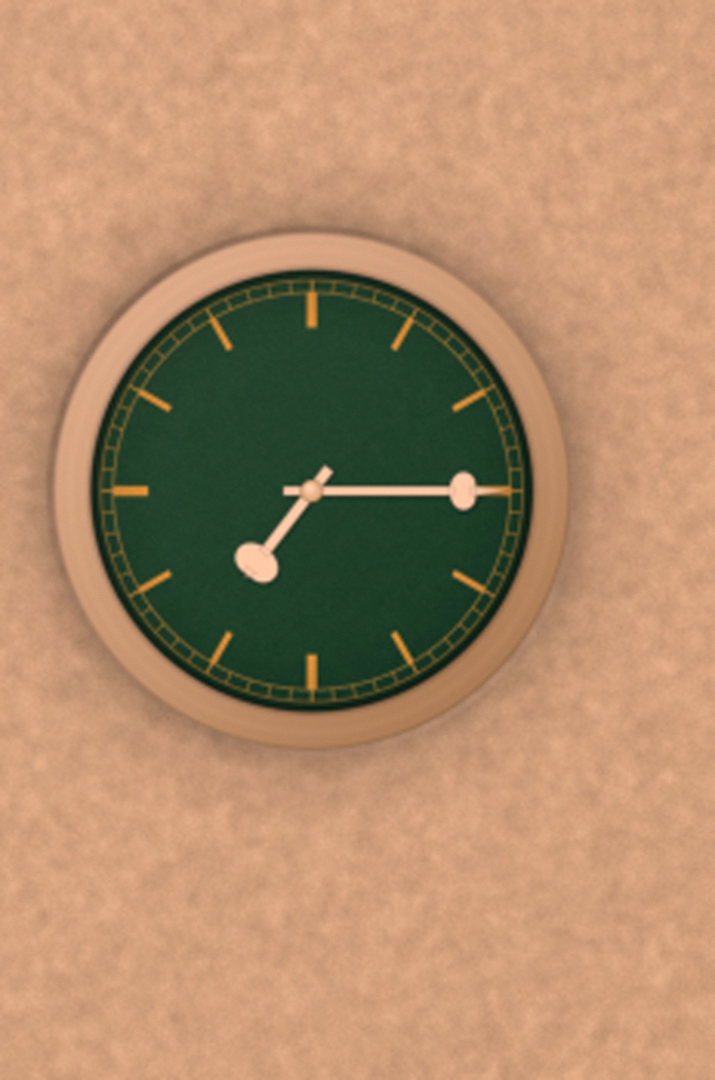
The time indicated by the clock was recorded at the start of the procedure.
7:15
